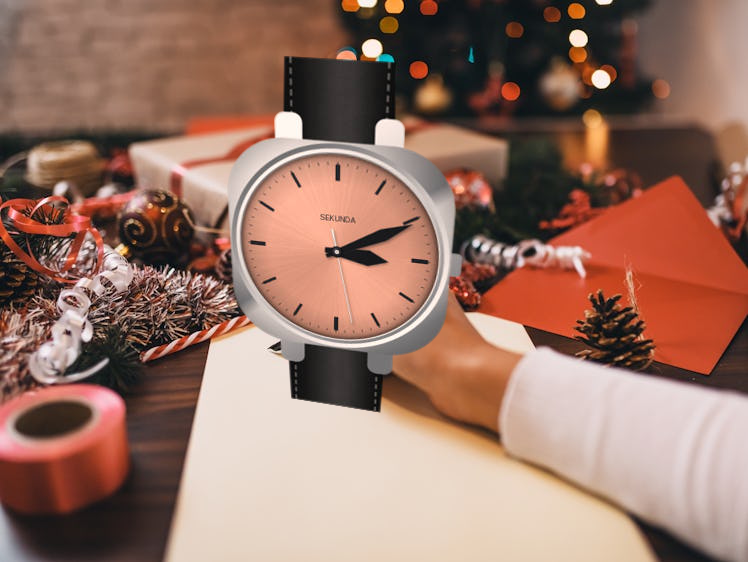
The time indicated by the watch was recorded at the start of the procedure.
3:10:28
